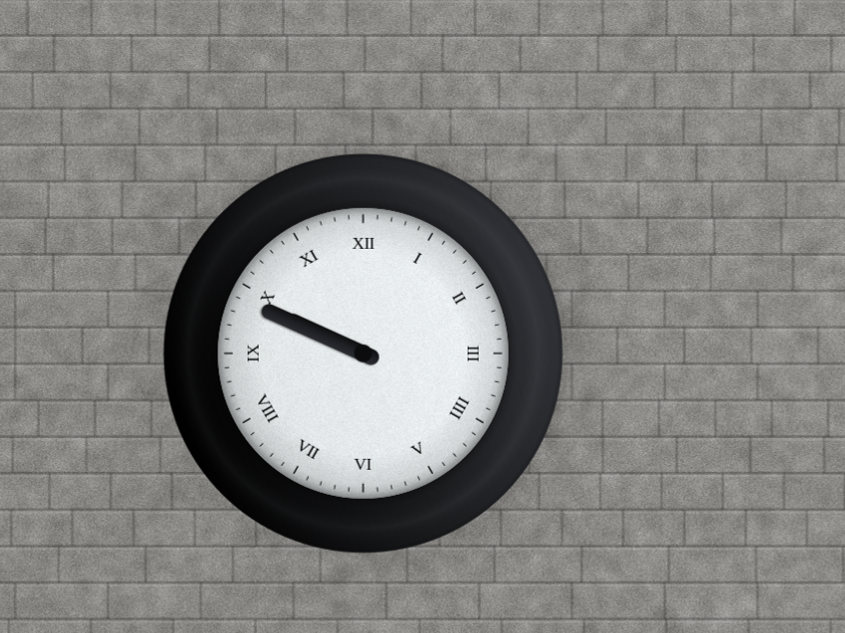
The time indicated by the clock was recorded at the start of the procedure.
9:49
